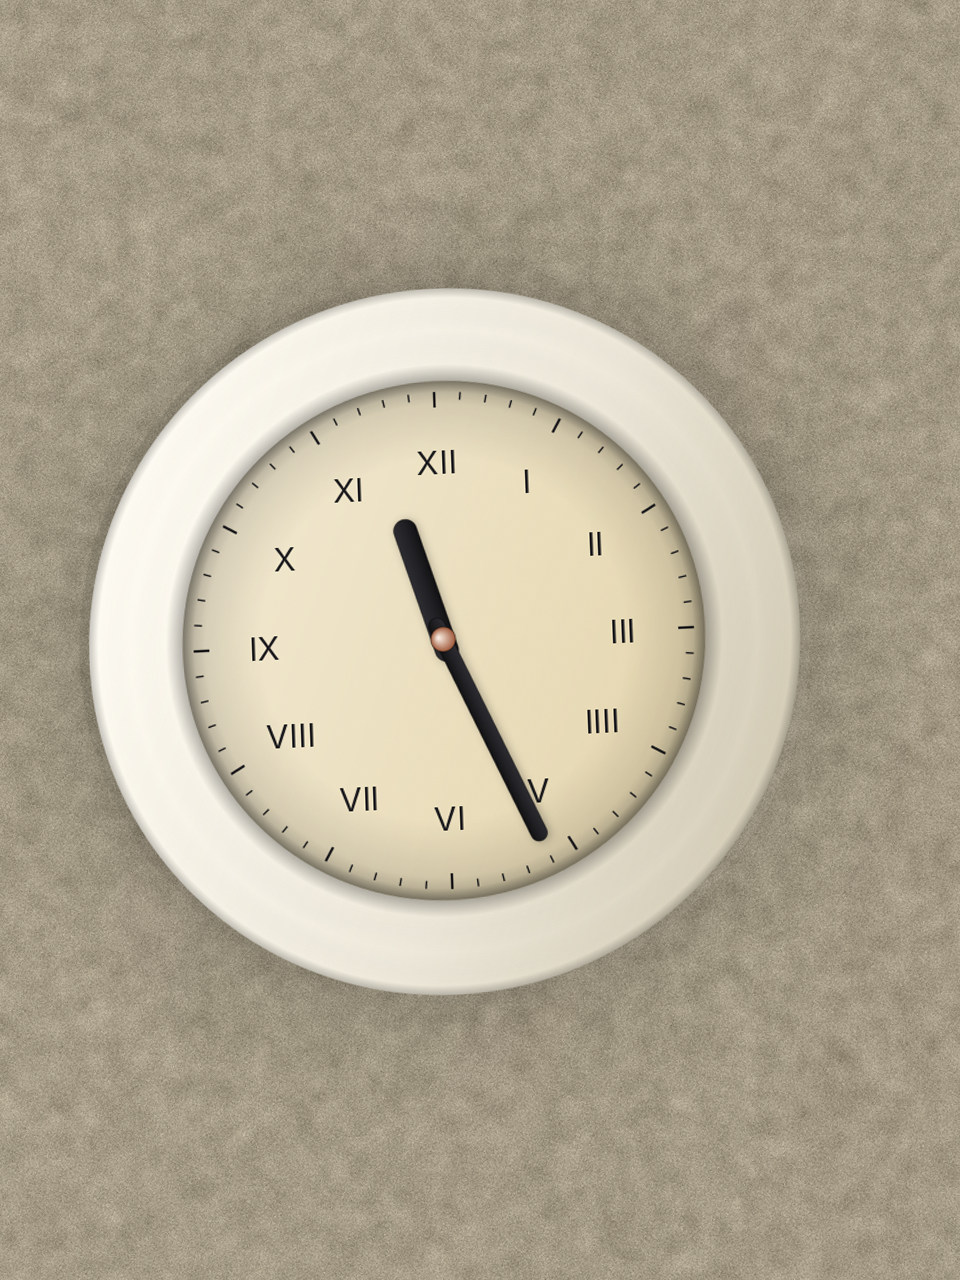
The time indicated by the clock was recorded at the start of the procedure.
11:26
